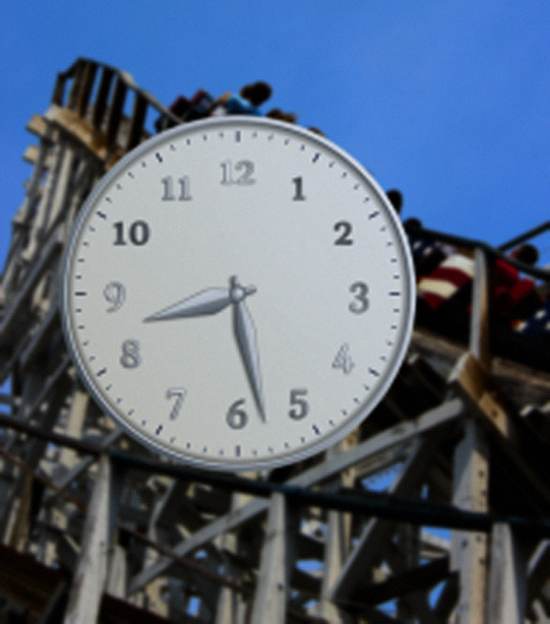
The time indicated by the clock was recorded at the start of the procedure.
8:28
